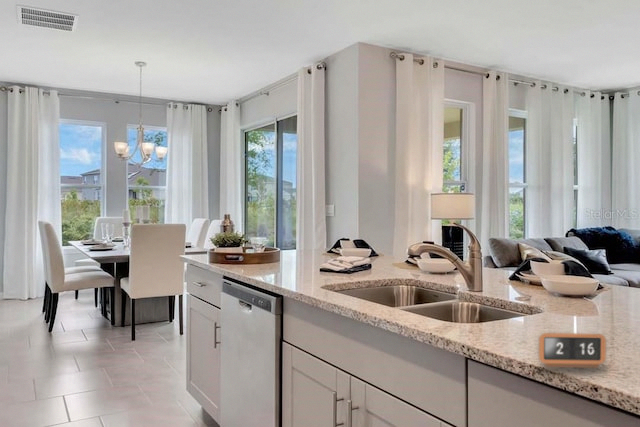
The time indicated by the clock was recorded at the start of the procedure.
2:16
